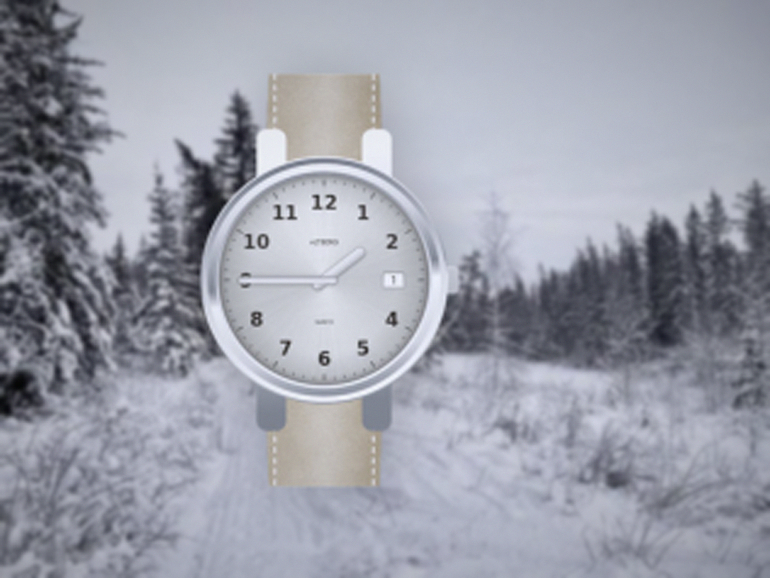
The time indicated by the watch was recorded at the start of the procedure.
1:45
